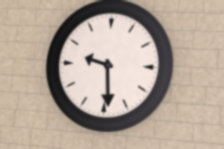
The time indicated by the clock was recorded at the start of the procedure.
9:29
